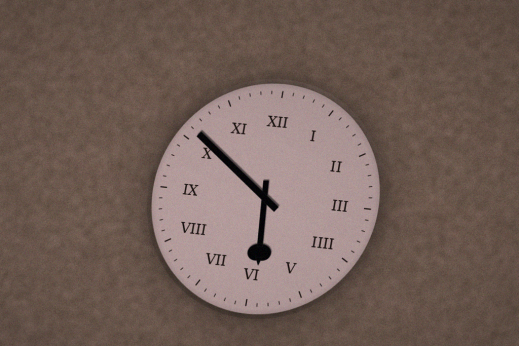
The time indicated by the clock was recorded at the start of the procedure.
5:51
